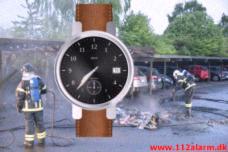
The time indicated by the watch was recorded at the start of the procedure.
7:37
